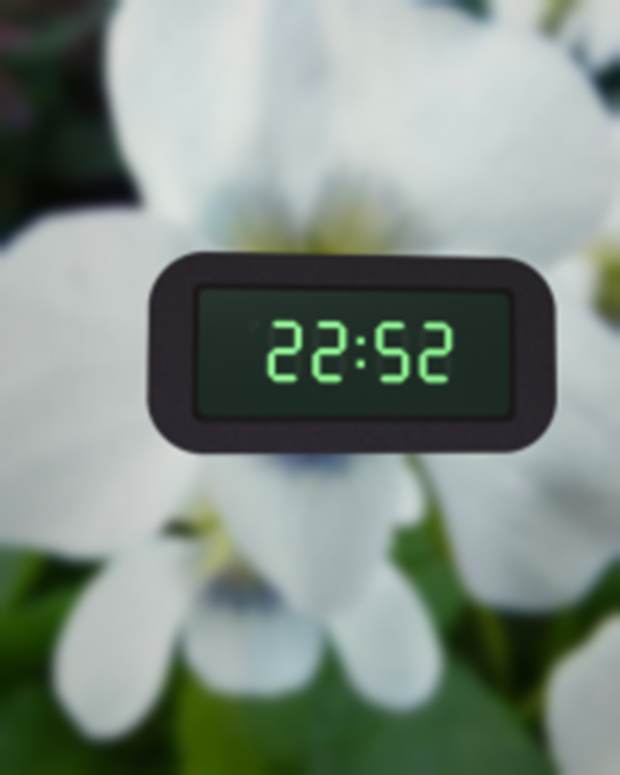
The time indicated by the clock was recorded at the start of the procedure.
22:52
